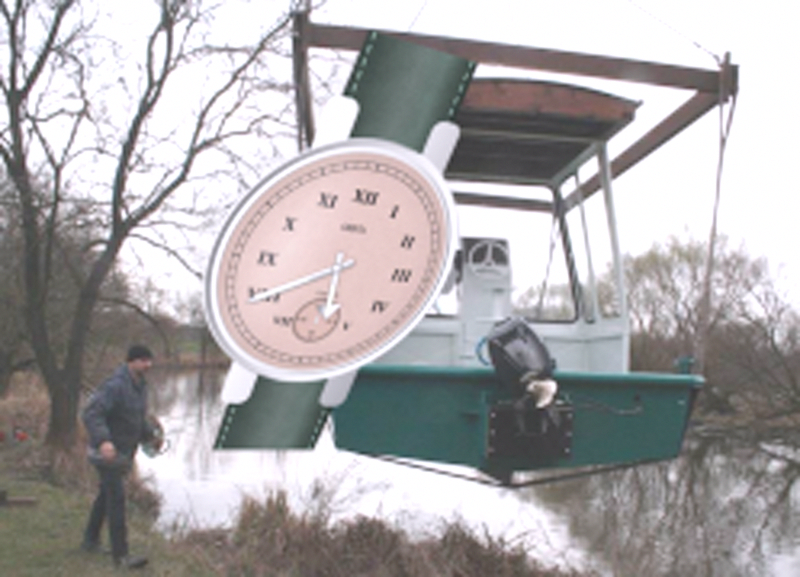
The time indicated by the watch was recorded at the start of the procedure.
5:40
